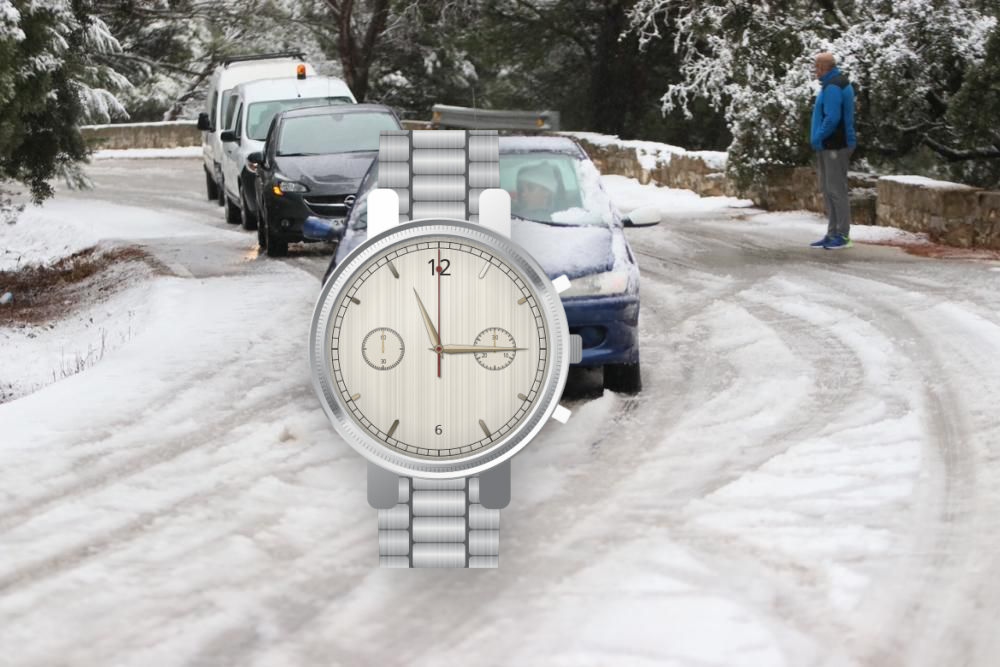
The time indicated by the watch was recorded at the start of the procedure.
11:15
